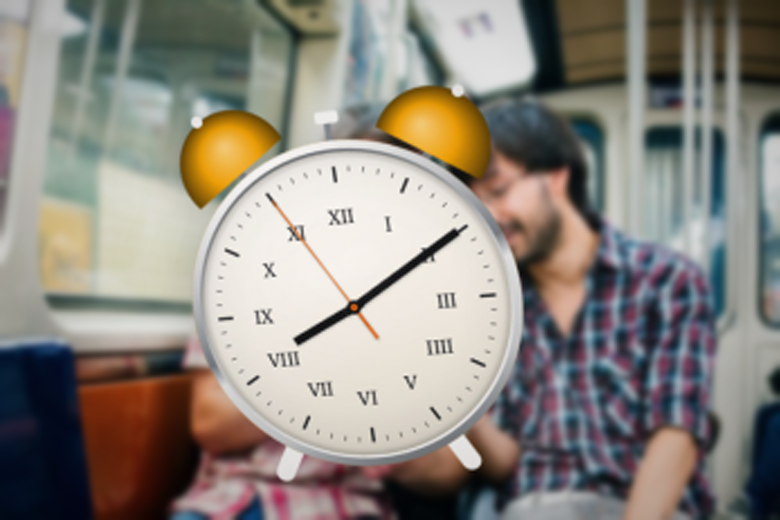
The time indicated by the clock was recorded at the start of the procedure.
8:09:55
